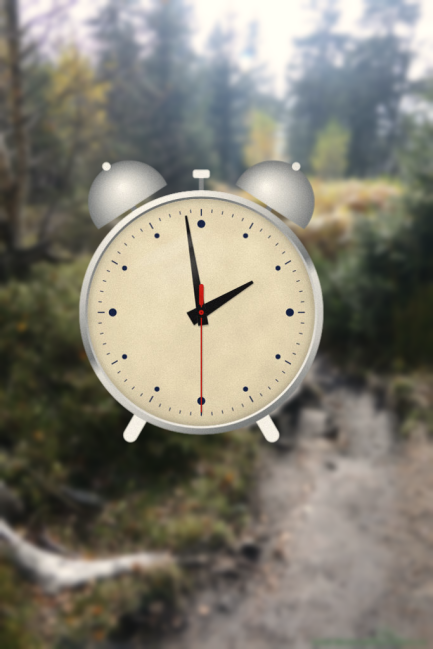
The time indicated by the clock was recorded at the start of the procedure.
1:58:30
